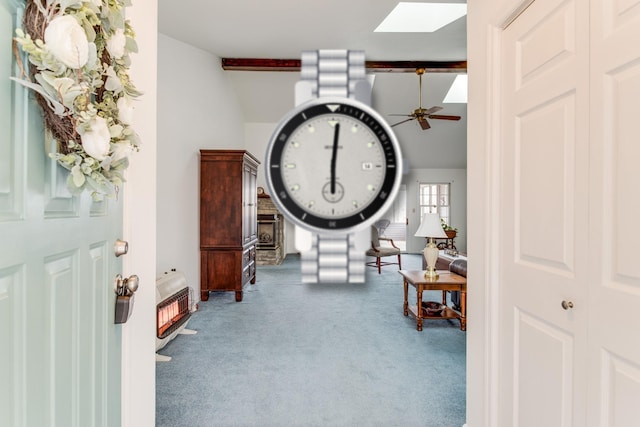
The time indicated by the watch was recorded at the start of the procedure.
6:01
